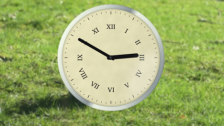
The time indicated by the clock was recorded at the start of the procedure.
2:50
